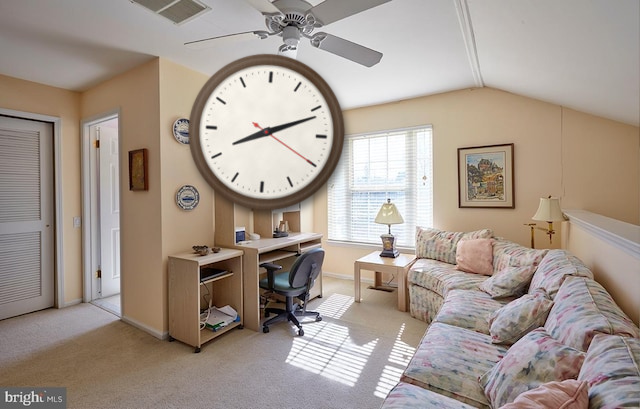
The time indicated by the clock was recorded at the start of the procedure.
8:11:20
